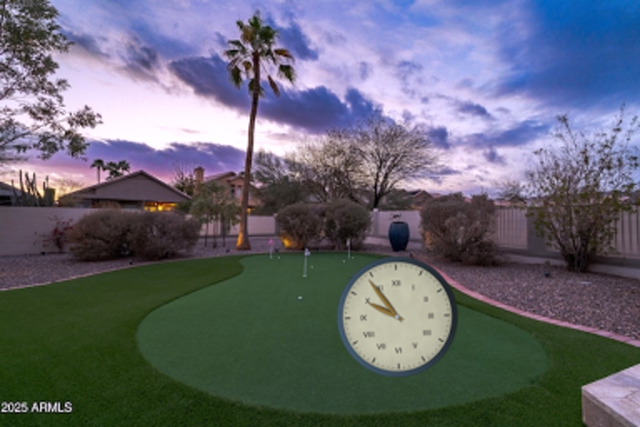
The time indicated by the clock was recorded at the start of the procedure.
9:54
